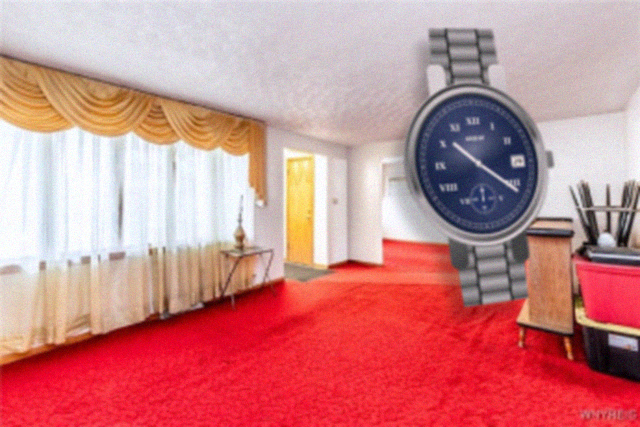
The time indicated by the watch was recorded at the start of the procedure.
10:21
